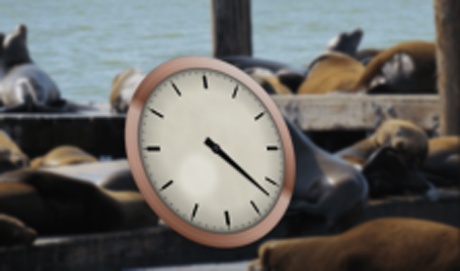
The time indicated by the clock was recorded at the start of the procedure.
4:22
